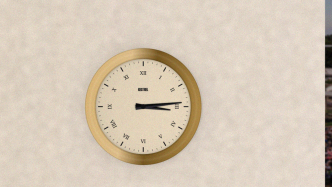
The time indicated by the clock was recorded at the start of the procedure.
3:14
